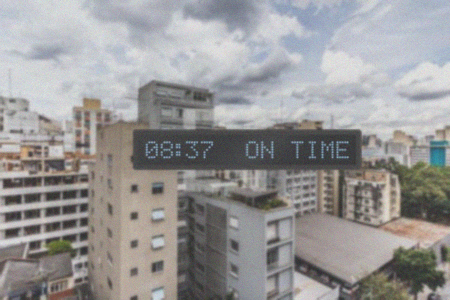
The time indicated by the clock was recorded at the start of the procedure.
8:37
